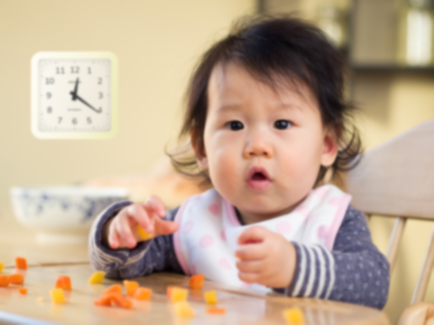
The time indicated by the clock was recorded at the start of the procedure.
12:21
